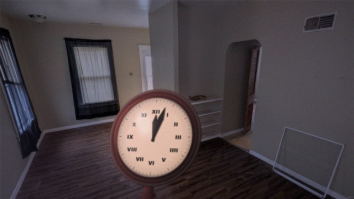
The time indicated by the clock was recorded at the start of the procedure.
12:03
